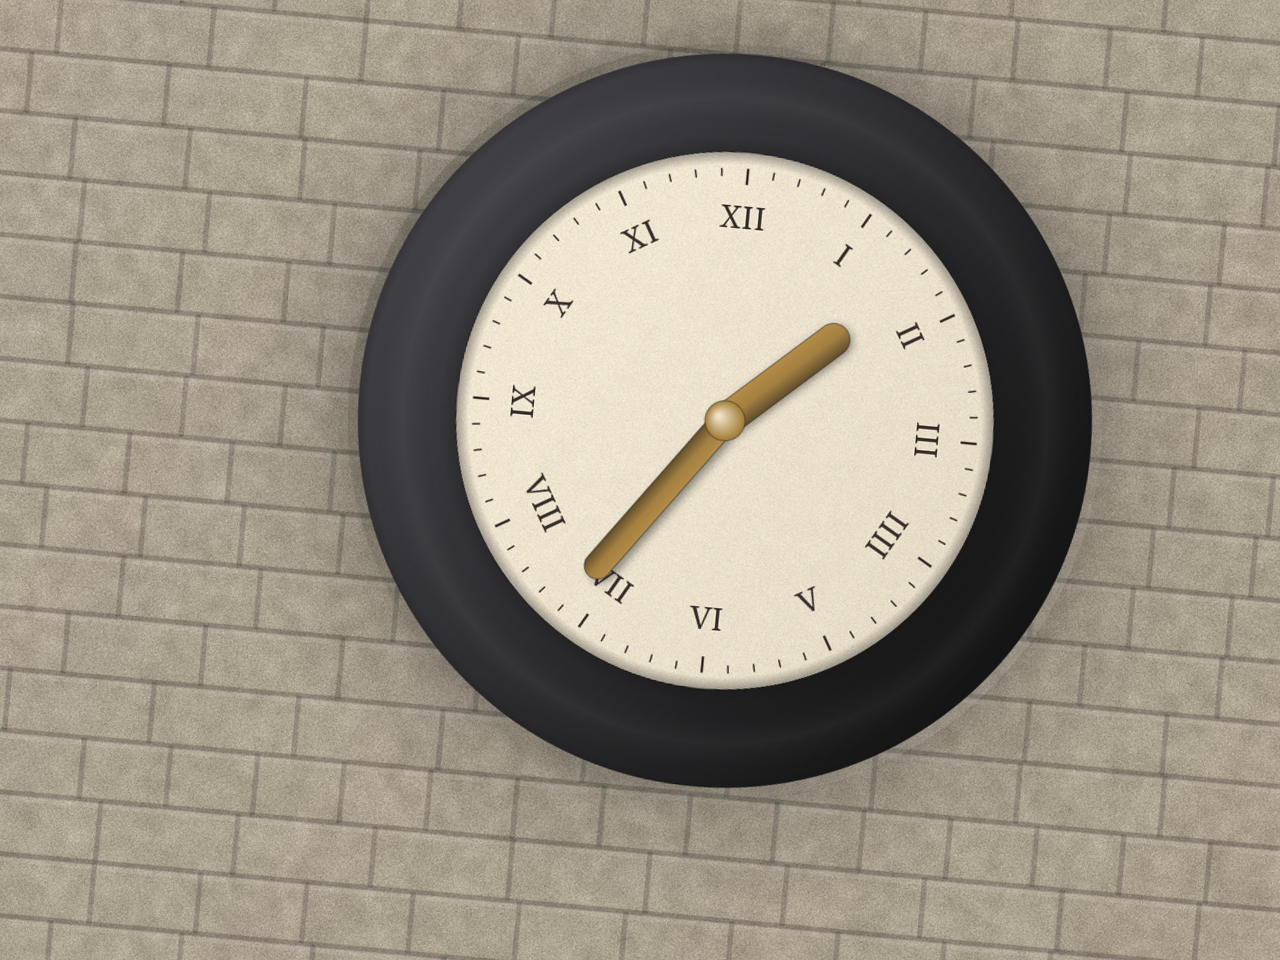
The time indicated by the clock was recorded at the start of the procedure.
1:36
